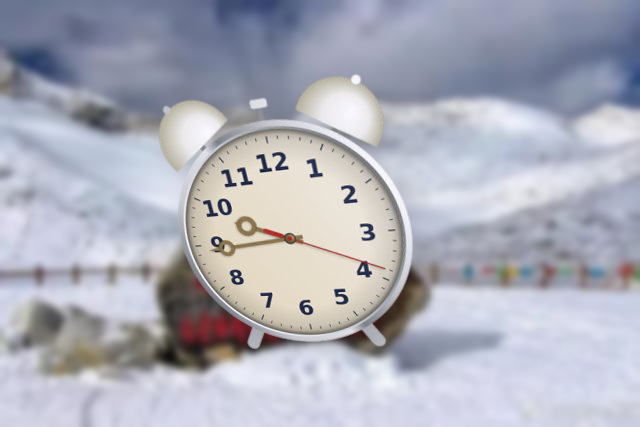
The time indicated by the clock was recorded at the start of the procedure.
9:44:19
